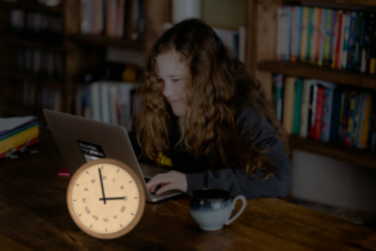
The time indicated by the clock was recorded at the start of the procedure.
2:59
